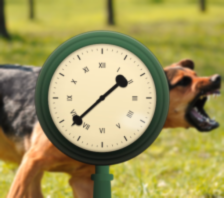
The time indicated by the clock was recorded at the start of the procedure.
1:38
